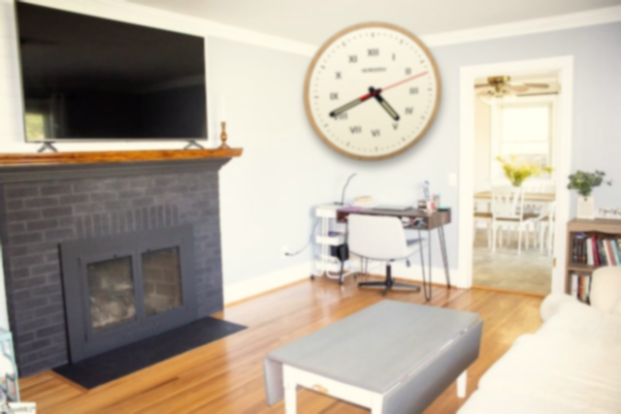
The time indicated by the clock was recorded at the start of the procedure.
4:41:12
